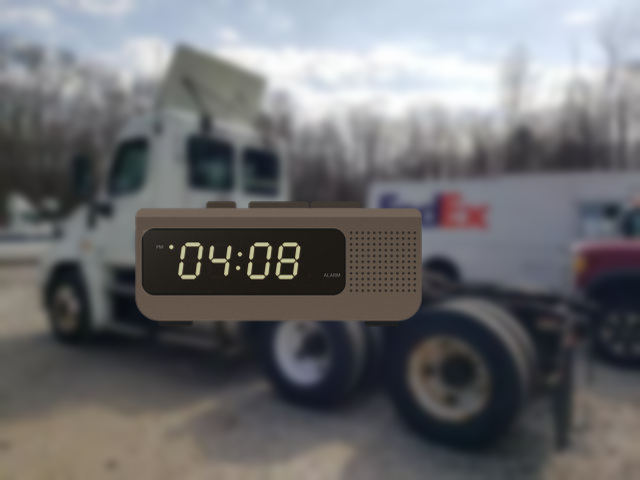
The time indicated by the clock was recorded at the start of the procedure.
4:08
